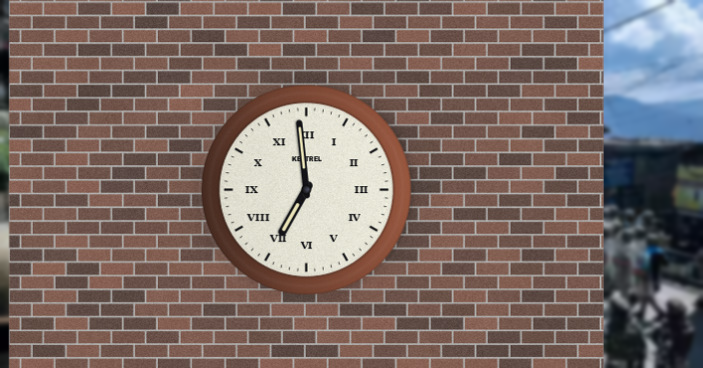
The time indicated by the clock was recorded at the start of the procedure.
6:59
